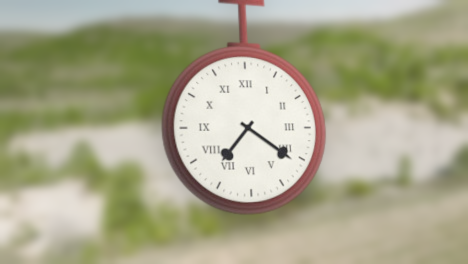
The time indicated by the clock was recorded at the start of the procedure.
7:21
